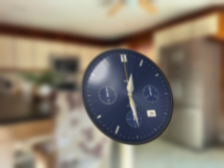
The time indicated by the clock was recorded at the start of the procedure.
12:29
